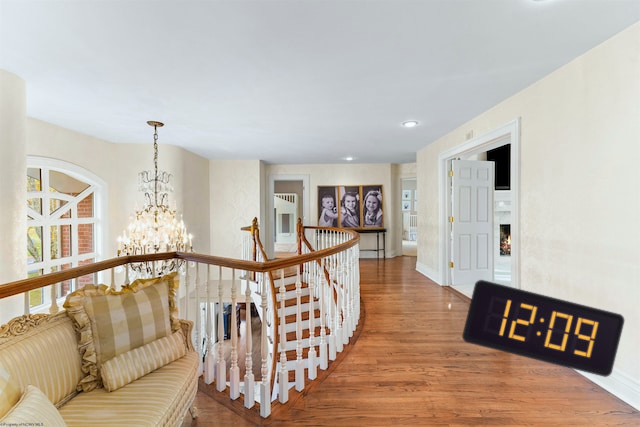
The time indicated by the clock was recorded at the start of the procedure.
12:09
